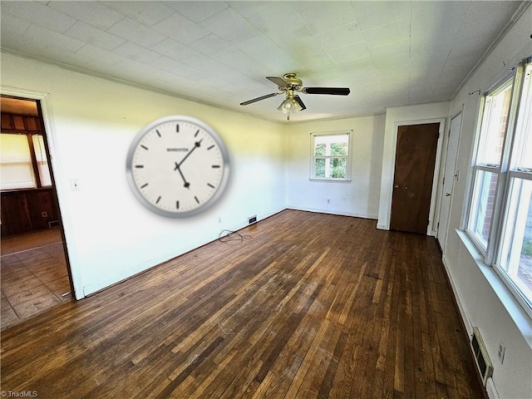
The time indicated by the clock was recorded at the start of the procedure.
5:07
